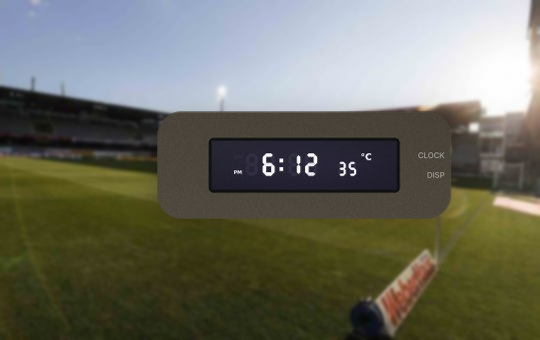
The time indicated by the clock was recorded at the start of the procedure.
6:12
